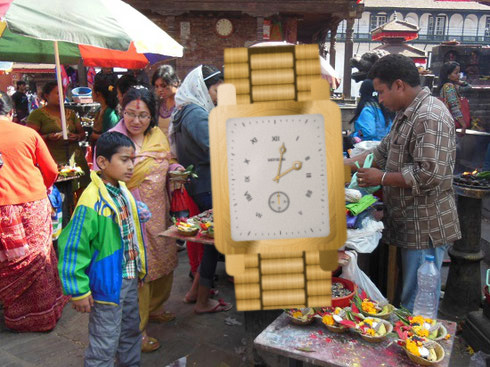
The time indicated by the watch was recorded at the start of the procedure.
2:02
